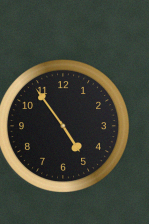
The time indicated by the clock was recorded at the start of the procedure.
4:54
